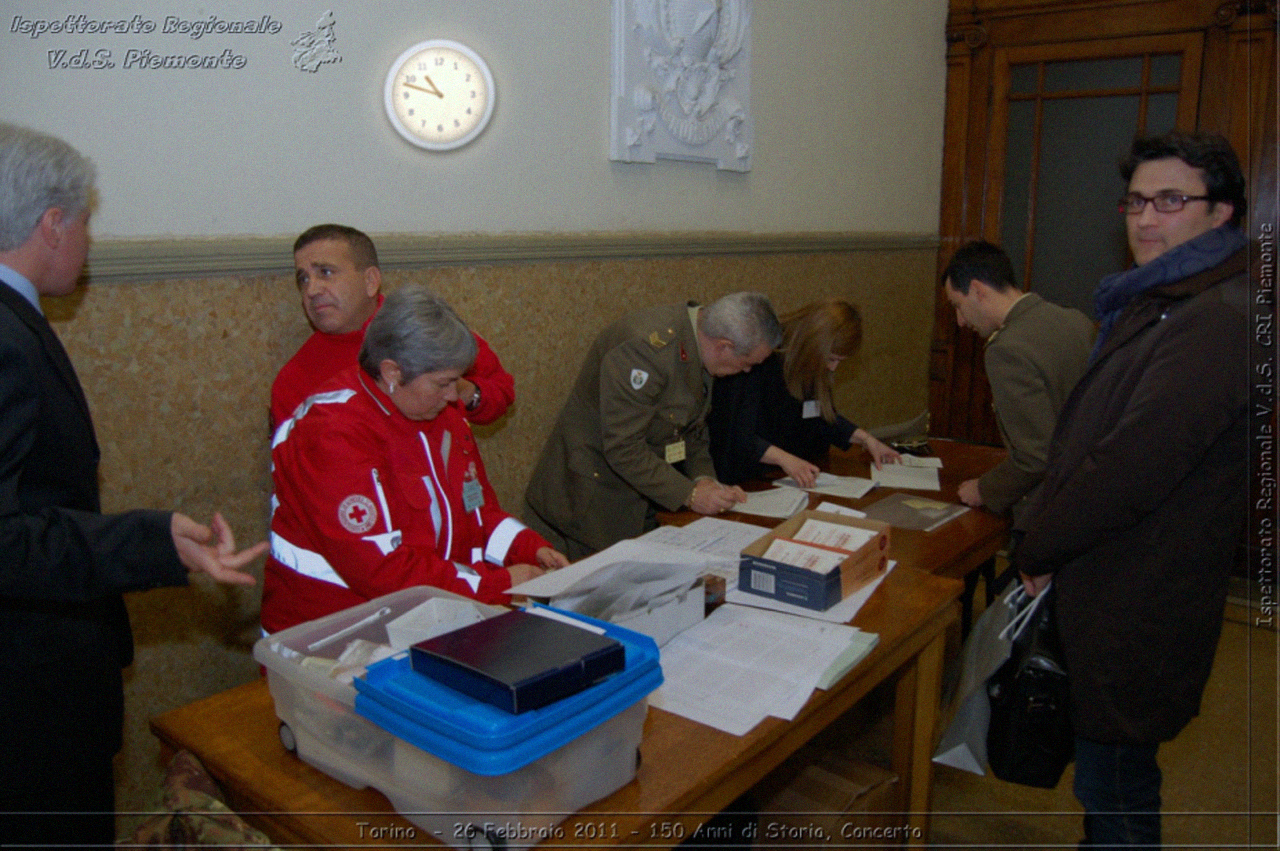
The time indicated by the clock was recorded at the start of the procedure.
10:48
